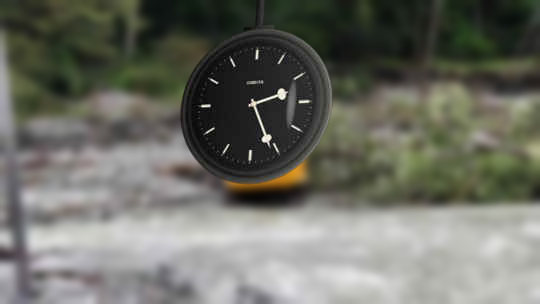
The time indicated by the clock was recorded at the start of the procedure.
2:26
